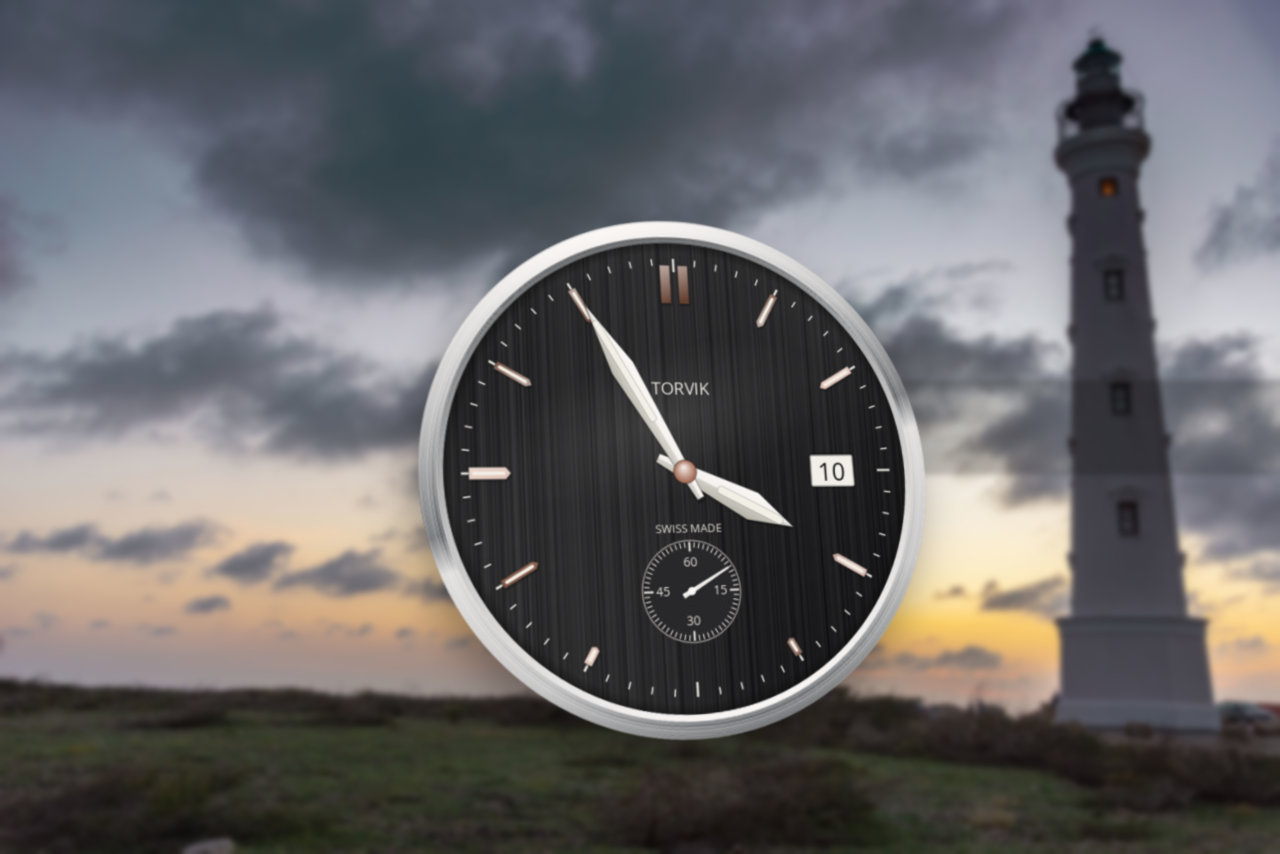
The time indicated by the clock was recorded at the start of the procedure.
3:55:10
